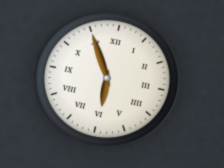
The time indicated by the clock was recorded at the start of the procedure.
5:55
